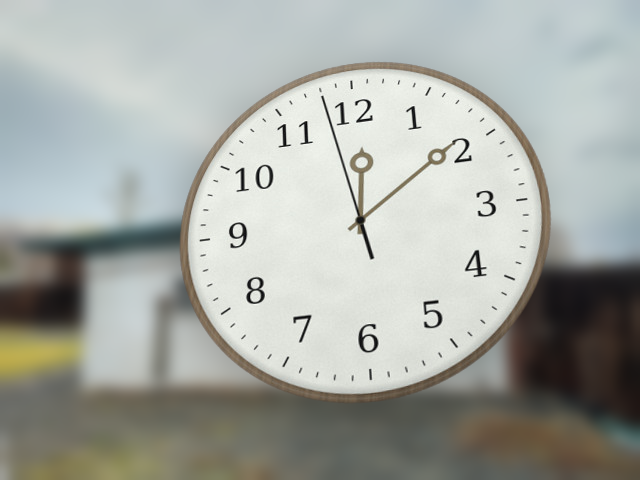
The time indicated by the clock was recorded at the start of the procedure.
12:08:58
